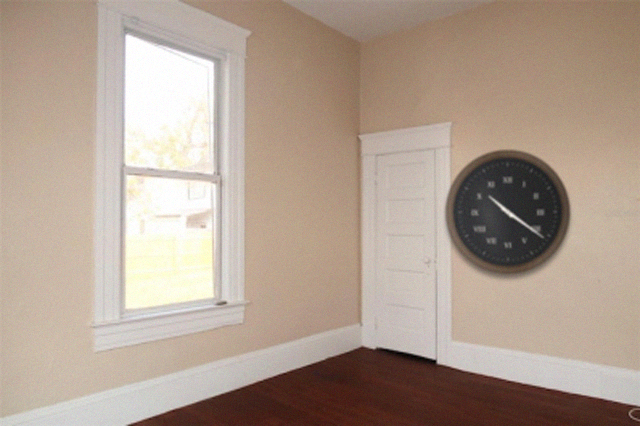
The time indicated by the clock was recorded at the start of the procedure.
10:21
